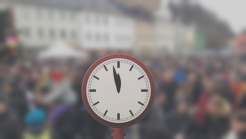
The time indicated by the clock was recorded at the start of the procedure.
11:58
